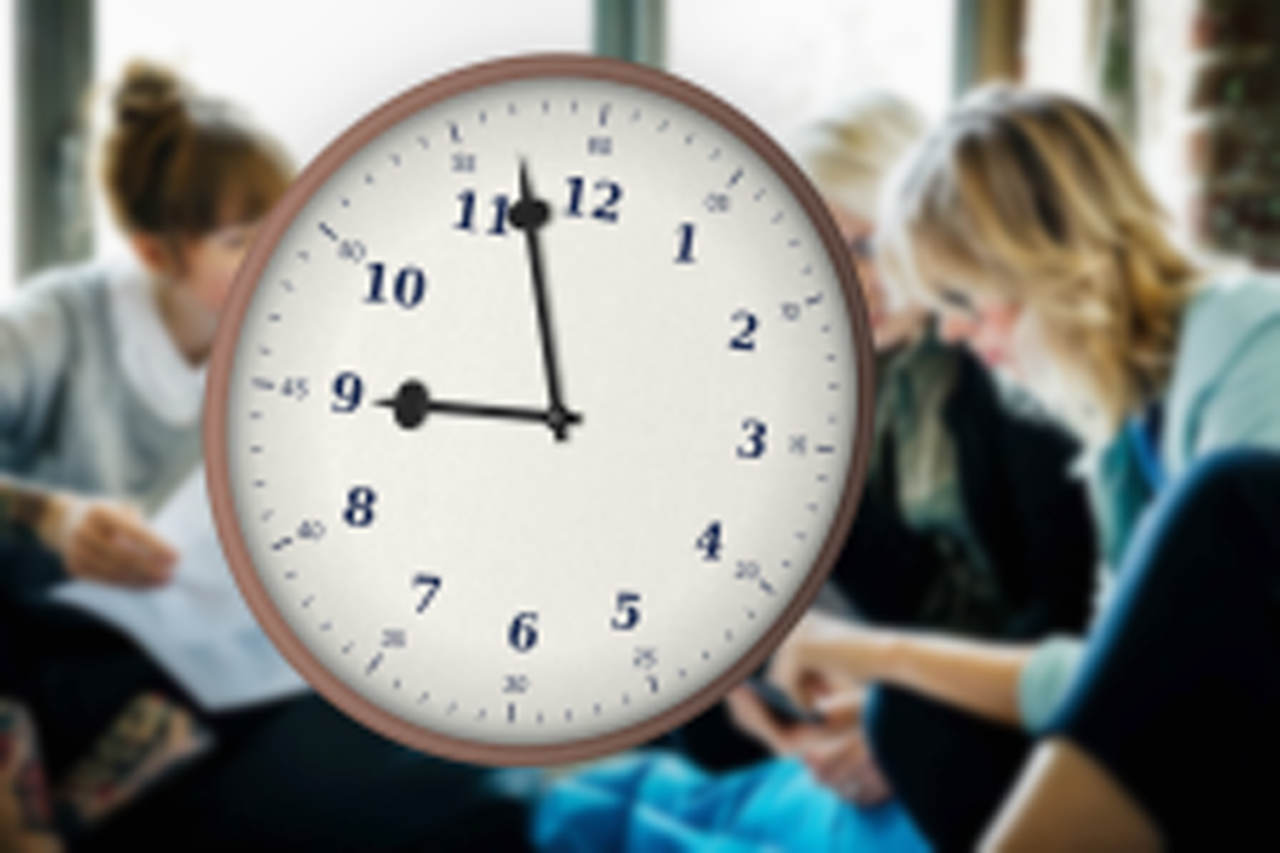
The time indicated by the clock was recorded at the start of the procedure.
8:57
